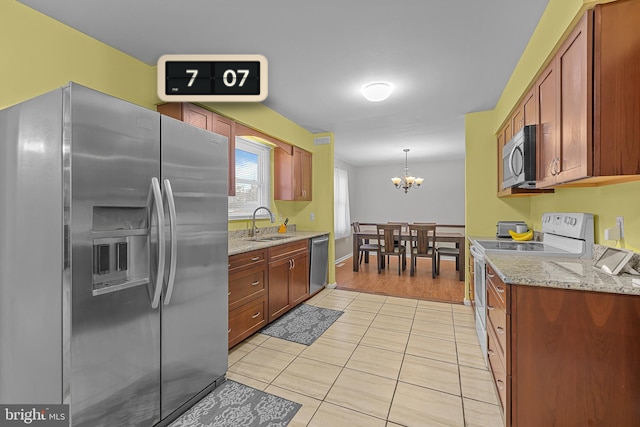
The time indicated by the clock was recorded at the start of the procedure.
7:07
